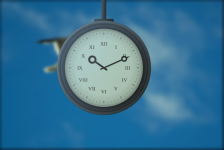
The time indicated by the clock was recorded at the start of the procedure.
10:11
